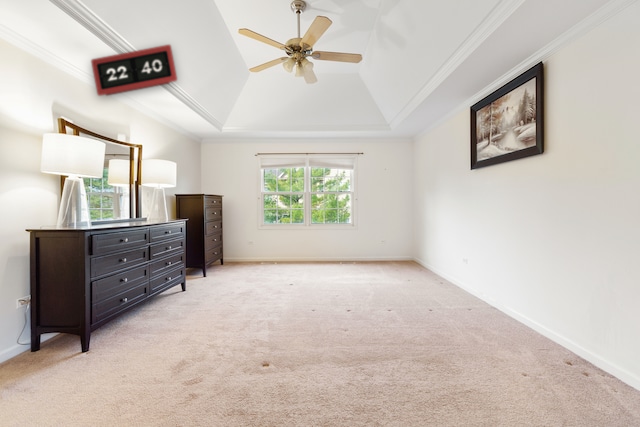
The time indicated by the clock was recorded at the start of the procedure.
22:40
